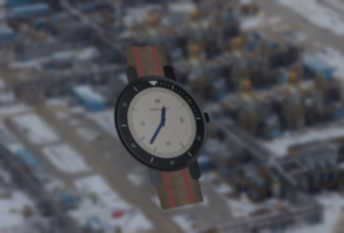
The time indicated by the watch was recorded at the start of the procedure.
12:37
